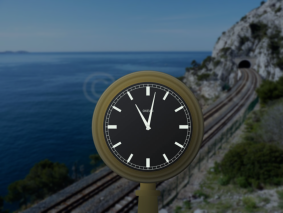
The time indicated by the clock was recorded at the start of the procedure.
11:02
